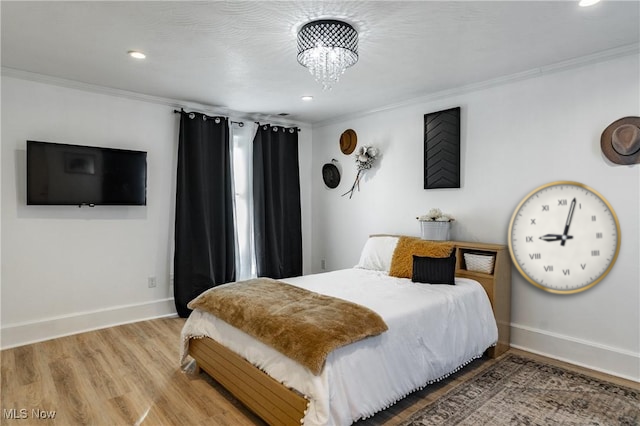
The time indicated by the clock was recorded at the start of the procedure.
9:03
